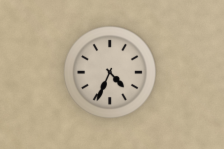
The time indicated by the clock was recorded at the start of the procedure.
4:34
